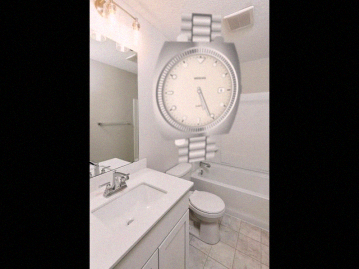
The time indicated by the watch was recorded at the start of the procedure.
5:26
